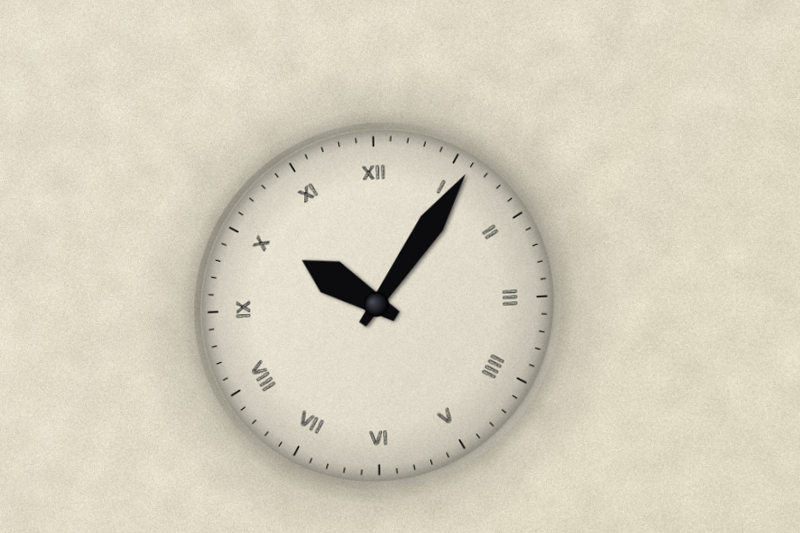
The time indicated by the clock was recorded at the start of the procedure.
10:06
